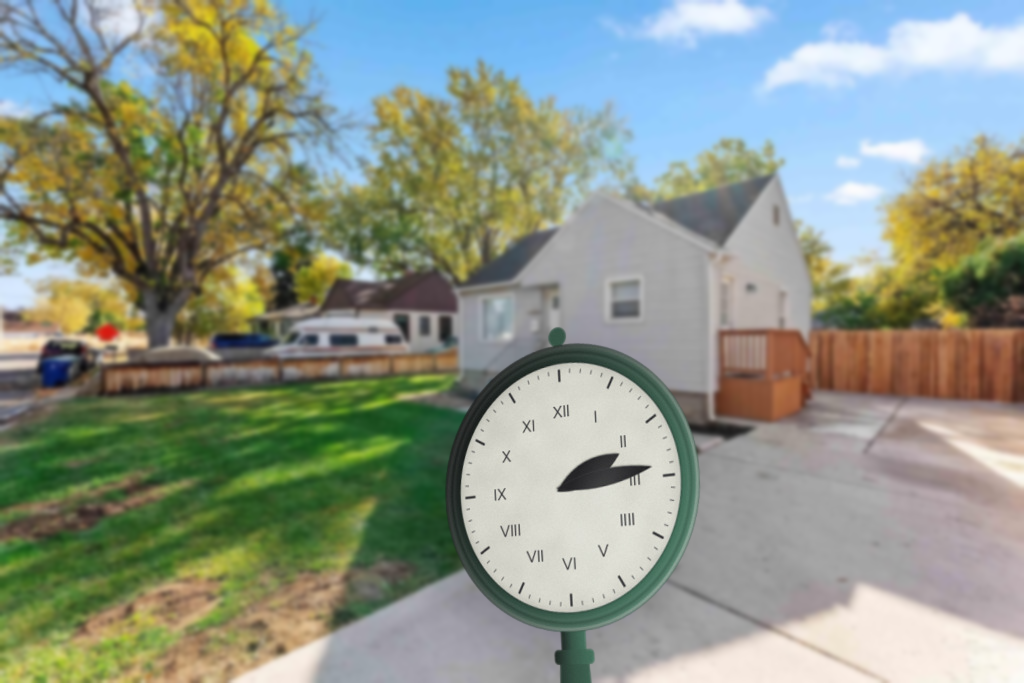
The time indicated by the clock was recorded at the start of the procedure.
2:14
